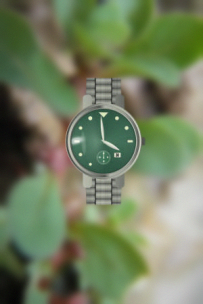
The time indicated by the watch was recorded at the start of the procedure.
3:59
